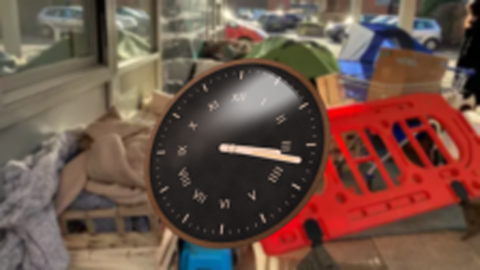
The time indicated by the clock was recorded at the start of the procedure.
3:17
